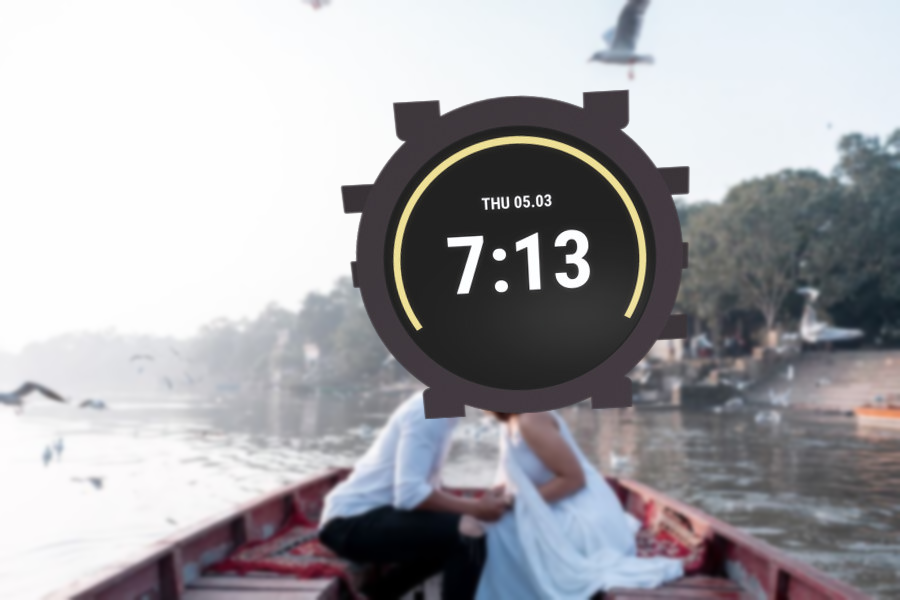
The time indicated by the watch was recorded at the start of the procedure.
7:13
